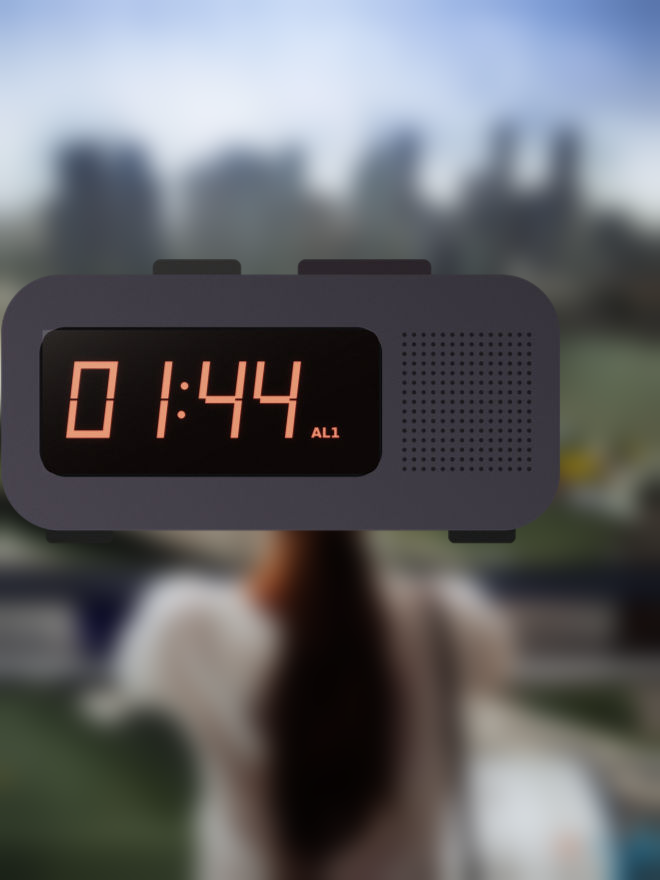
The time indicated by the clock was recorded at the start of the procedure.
1:44
